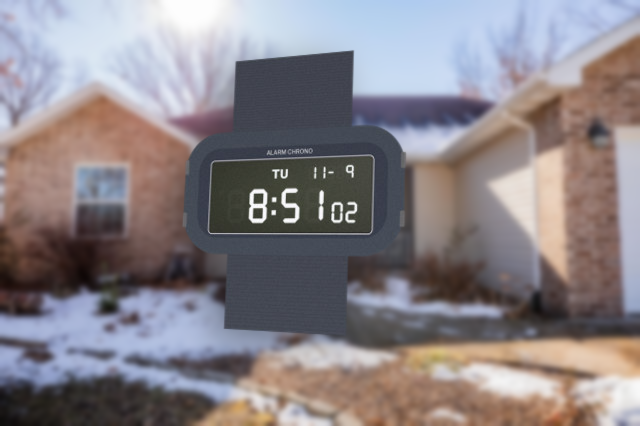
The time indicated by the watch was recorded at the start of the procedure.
8:51:02
